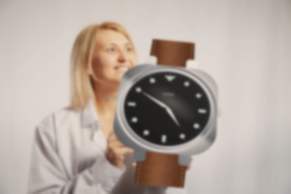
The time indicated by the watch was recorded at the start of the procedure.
4:50
